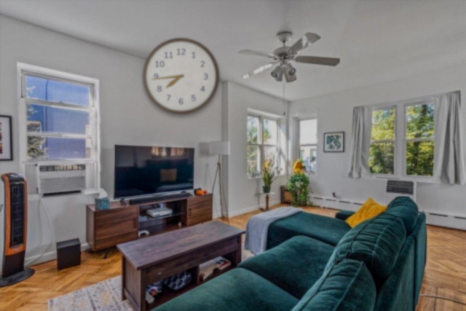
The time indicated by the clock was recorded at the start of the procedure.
7:44
